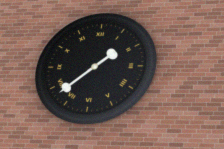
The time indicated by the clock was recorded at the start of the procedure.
1:38
